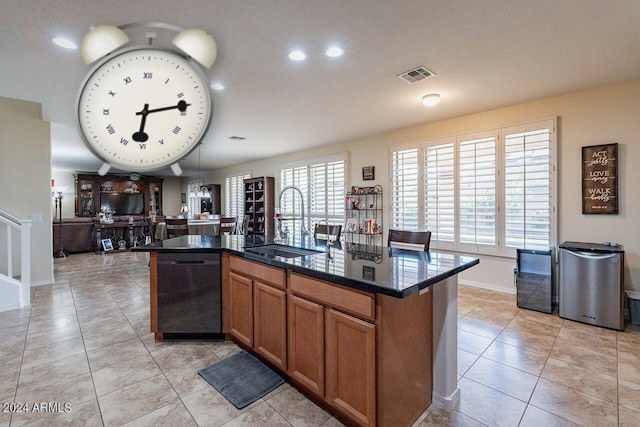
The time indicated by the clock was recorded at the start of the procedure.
6:13
